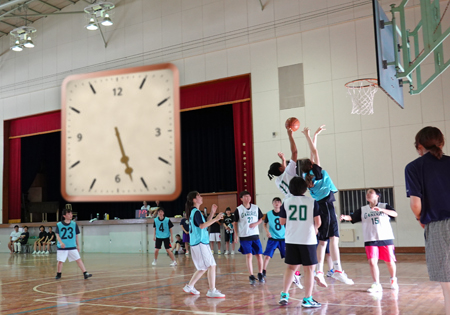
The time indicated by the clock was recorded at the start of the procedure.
5:27
